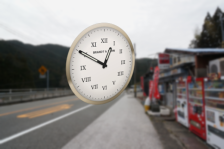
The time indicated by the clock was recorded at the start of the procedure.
12:50
